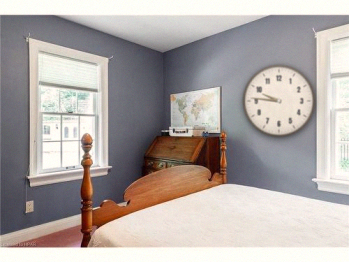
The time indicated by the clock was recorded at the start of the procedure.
9:46
